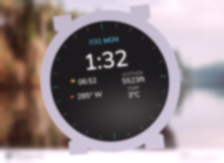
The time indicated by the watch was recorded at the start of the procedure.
1:32
